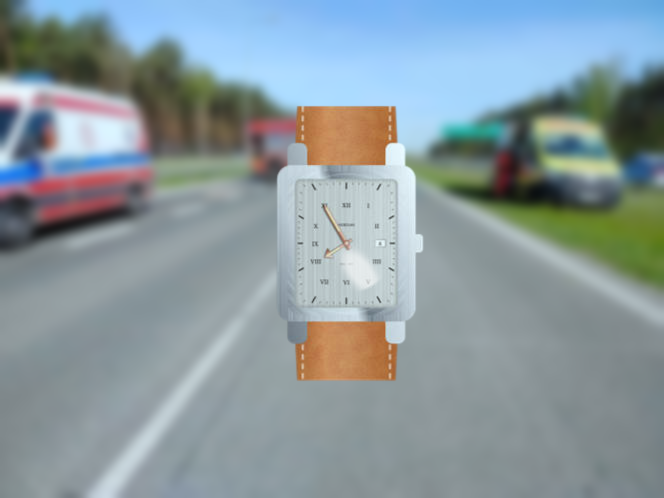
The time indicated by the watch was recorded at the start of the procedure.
7:55
